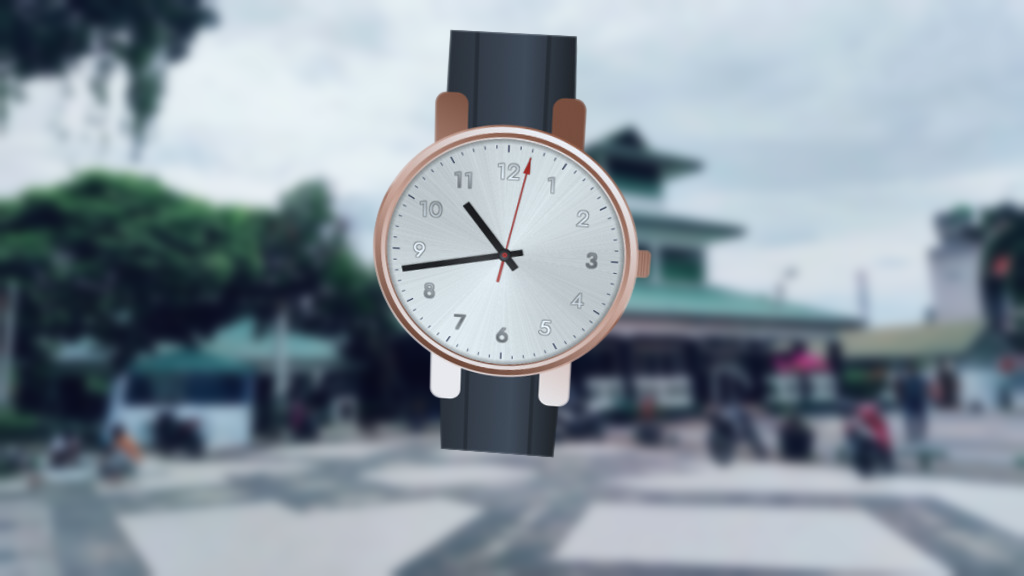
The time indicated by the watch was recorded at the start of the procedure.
10:43:02
